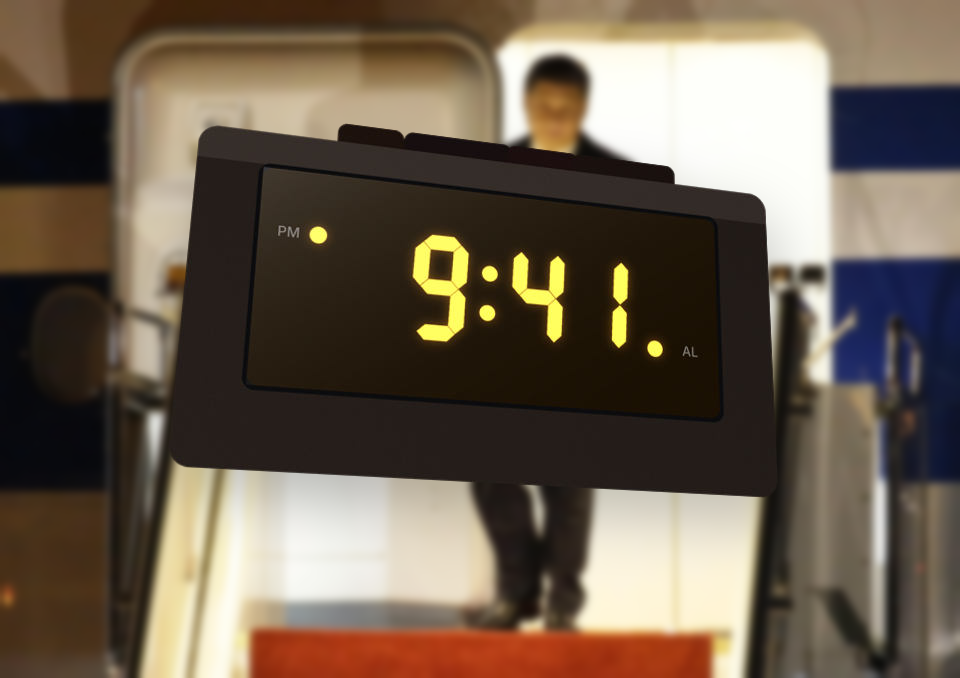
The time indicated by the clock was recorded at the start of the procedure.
9:41
